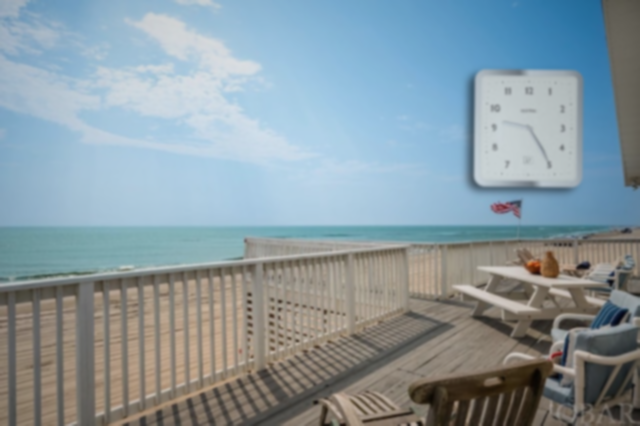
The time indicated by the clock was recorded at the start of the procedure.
9:25
